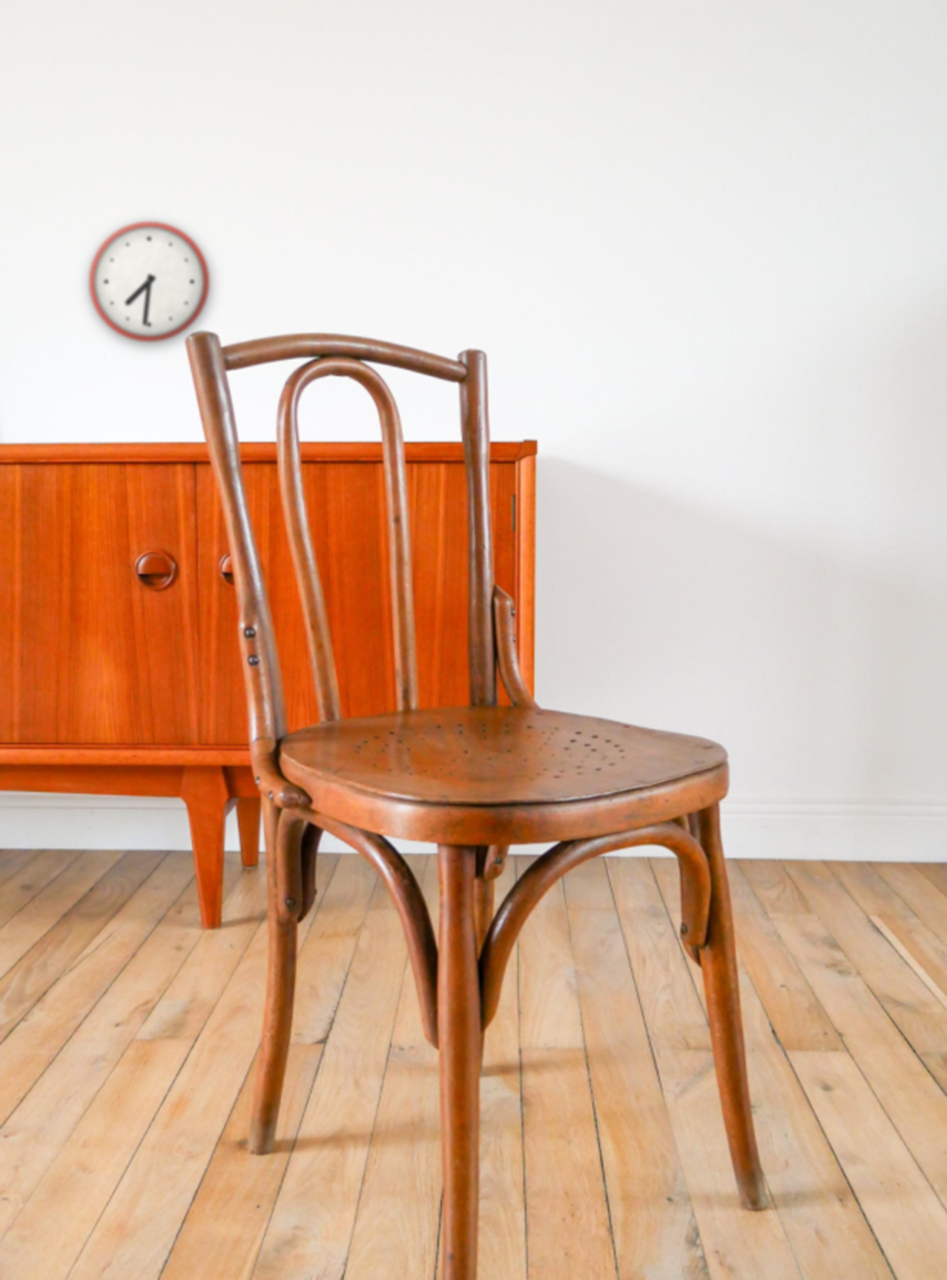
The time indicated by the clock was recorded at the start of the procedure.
7:31
